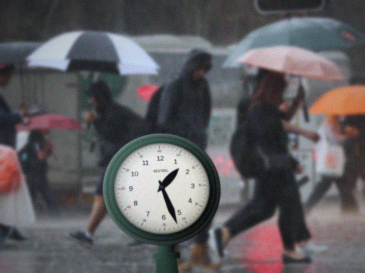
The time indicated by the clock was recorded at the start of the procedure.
1:27
